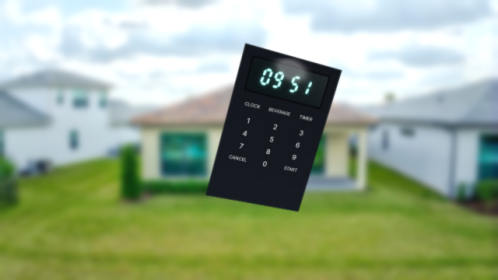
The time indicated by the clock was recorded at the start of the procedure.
9:51
